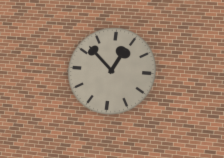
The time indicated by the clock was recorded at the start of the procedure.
12:52
